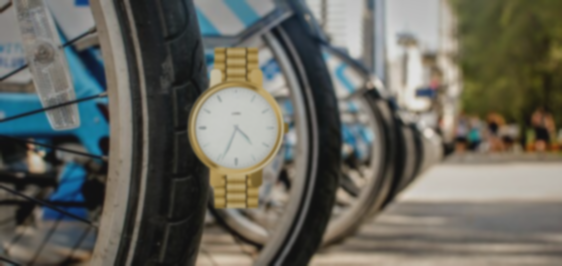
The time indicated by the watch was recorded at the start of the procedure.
4:34
